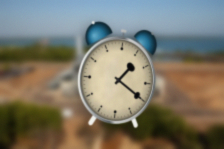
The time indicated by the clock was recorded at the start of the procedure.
1:20
